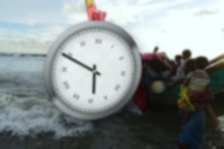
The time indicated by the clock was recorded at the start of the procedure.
5:49
